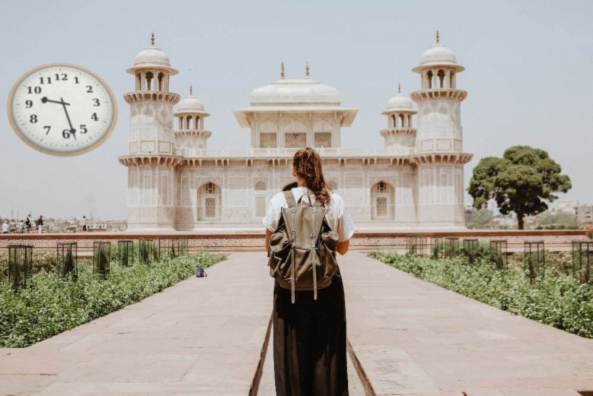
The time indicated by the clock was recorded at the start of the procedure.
9:28
